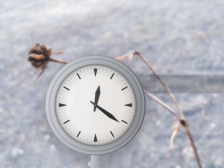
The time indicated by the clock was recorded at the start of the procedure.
12:21
